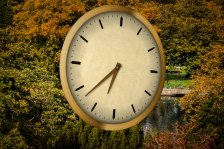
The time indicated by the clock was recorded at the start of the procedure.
6:38
